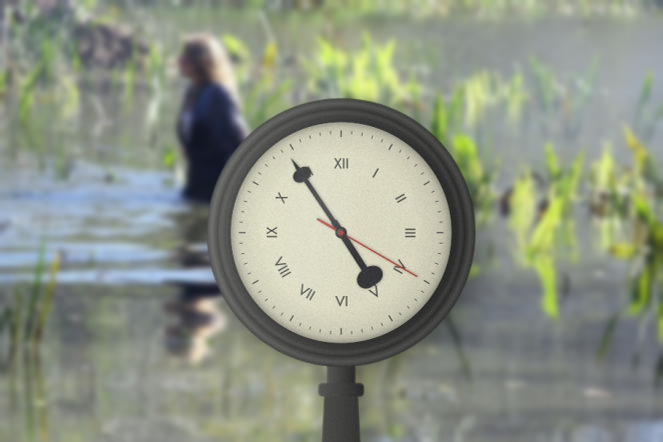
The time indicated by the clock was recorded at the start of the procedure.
4:54:20
